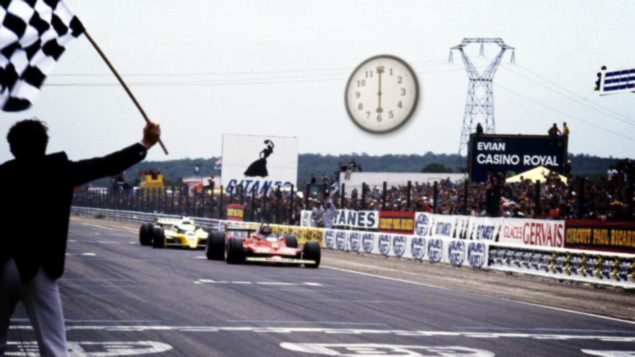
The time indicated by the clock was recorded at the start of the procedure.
6:00
